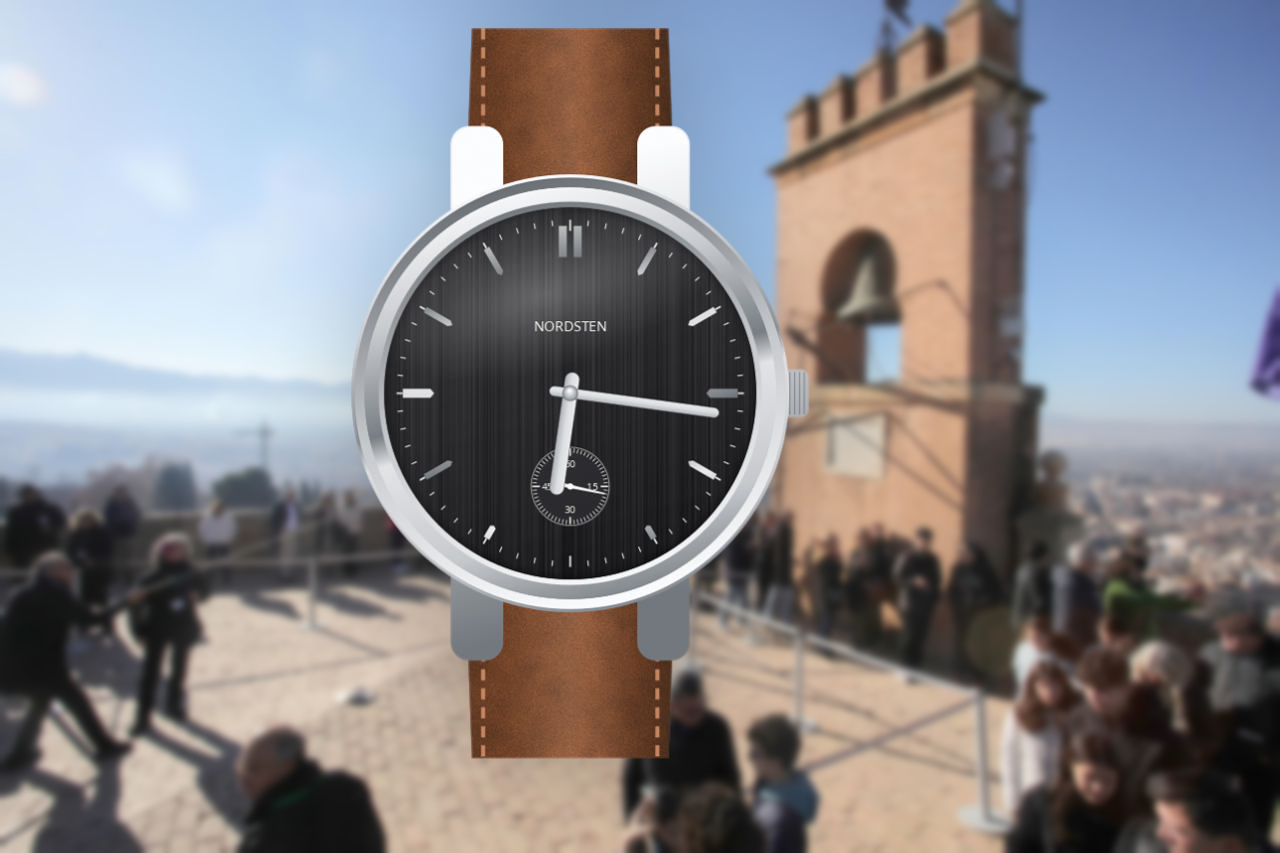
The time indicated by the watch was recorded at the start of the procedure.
6:16:17
